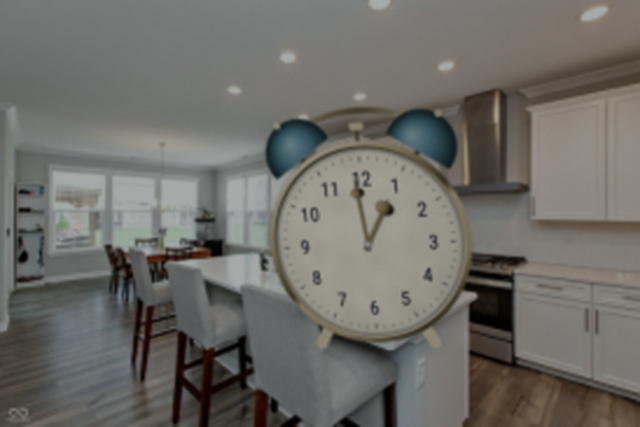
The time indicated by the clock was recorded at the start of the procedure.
12:59
